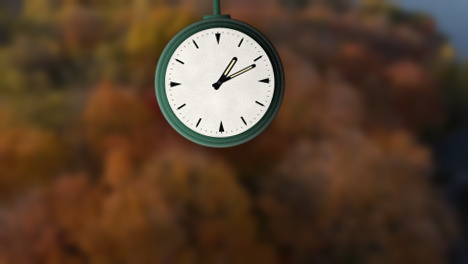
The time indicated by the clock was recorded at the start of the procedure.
1:11
